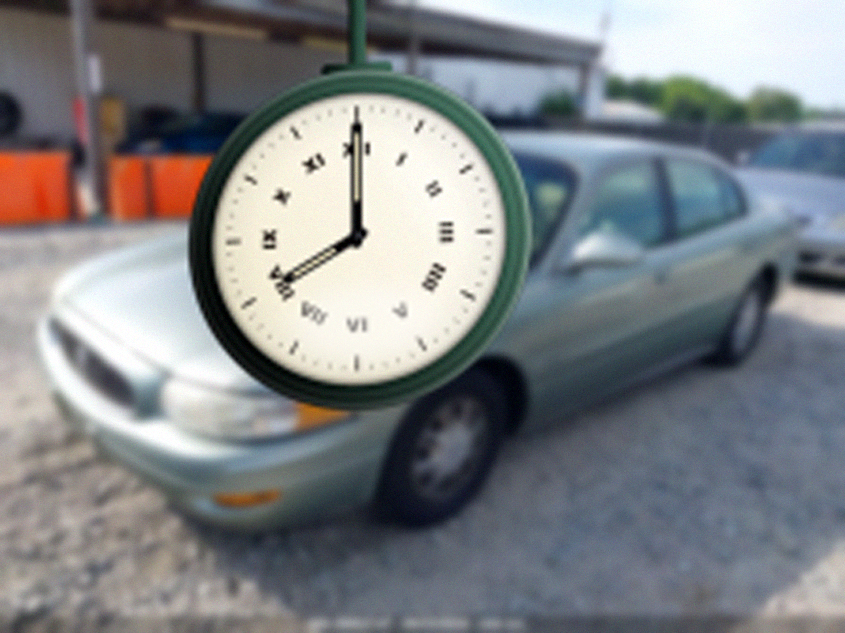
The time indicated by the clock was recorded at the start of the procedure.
8:00
